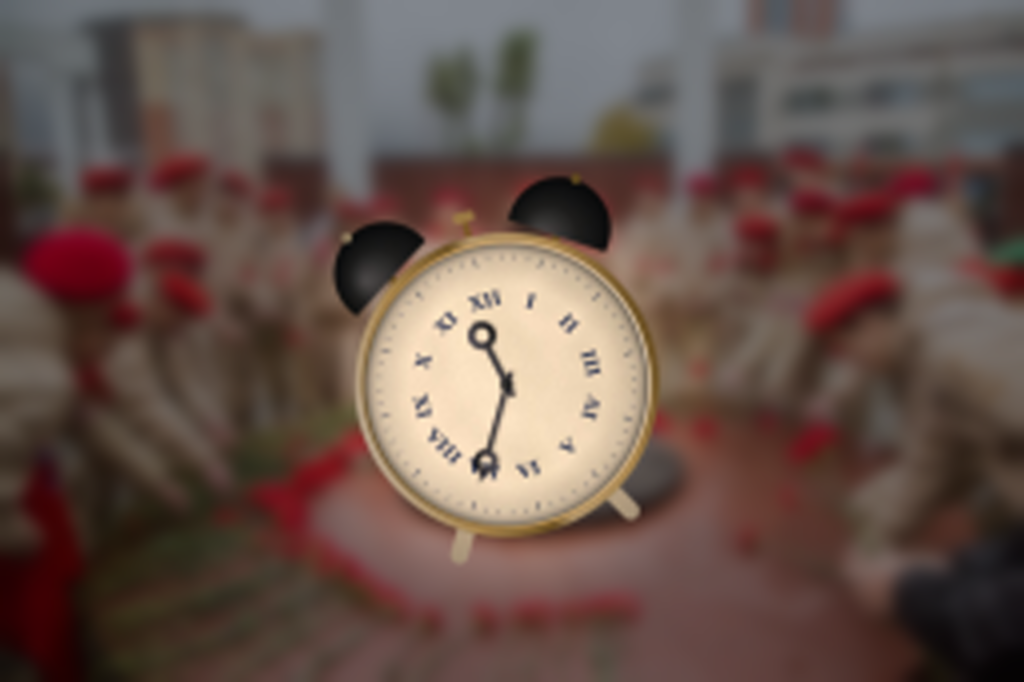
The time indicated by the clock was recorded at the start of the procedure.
11:35
